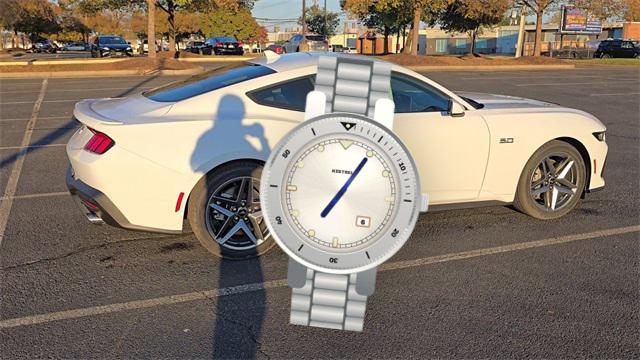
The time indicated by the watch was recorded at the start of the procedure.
7:05
